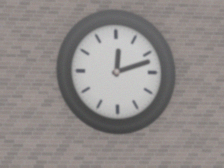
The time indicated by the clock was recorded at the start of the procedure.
12:12
